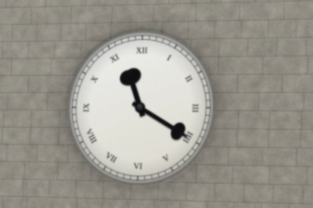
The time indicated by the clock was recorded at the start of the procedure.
11:20
